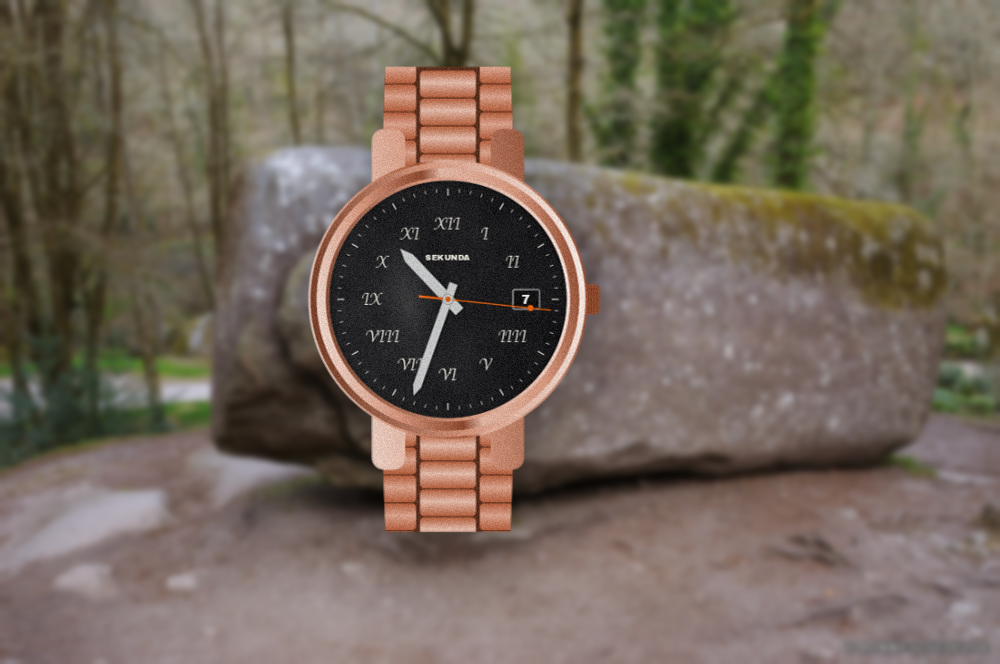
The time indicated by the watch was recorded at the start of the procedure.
10:33:16
